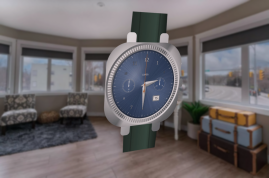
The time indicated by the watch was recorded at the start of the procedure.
2:30
